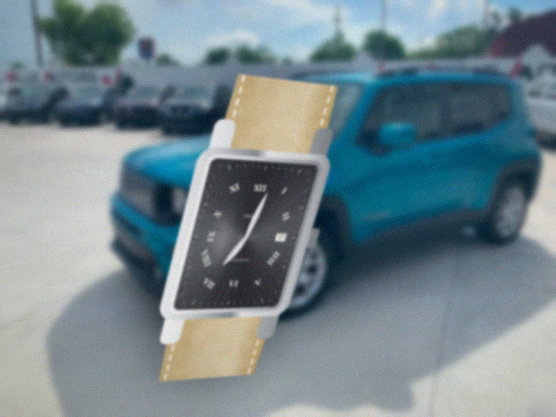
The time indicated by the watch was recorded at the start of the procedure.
7:02
